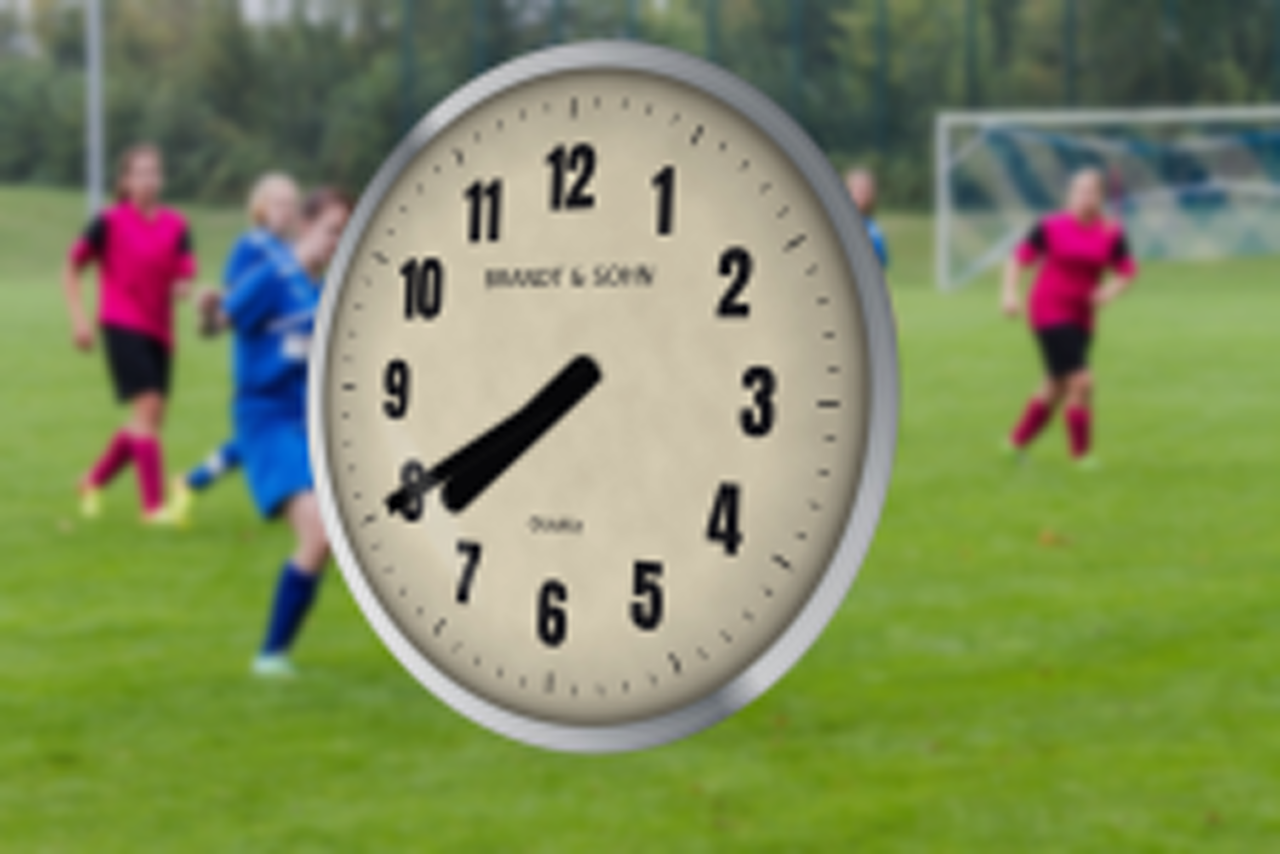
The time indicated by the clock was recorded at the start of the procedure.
7:40
